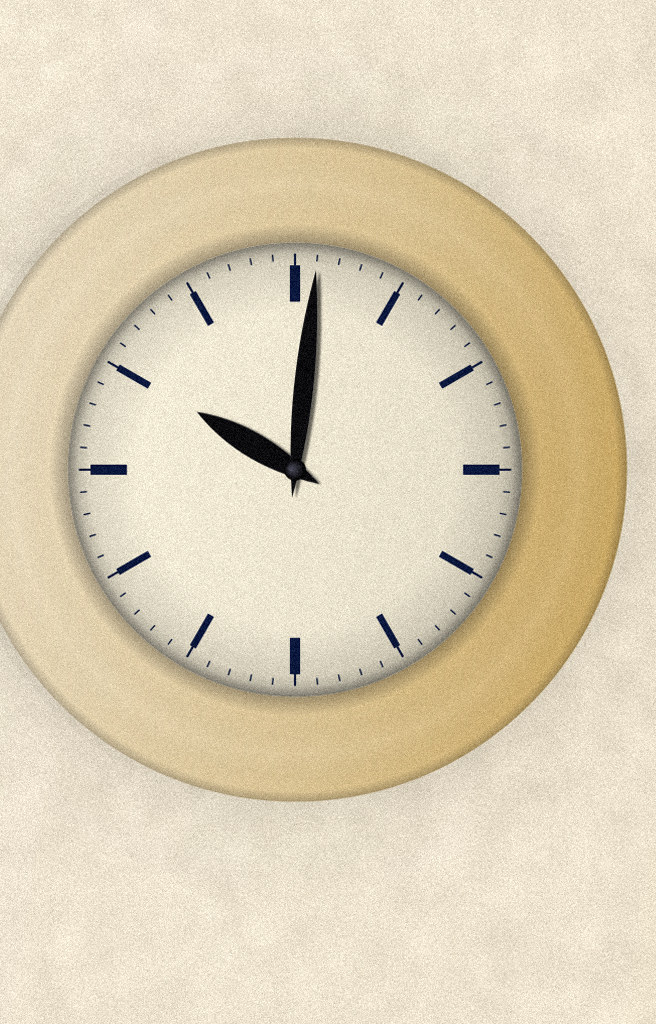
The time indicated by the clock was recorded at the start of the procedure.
10:01
